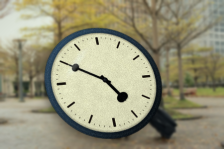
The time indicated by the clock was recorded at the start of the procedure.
4:50
